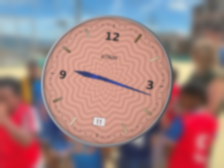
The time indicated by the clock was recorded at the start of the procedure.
9:17
